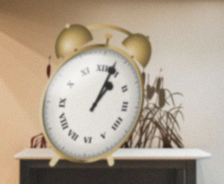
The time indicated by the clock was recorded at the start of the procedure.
1:03
